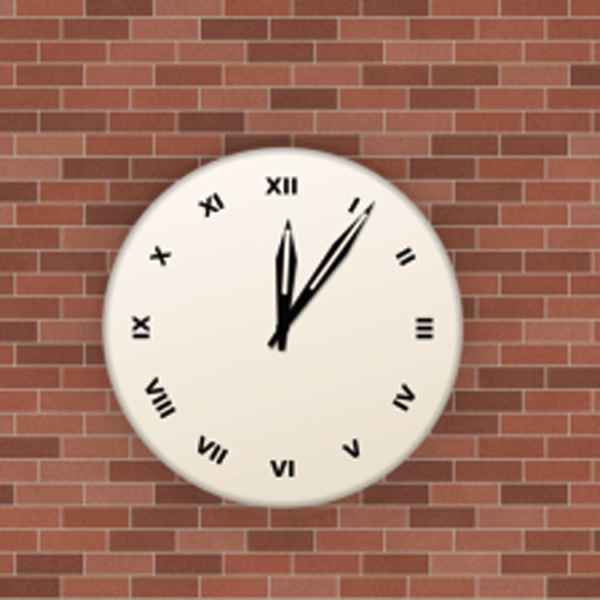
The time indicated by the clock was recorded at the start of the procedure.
12:06
